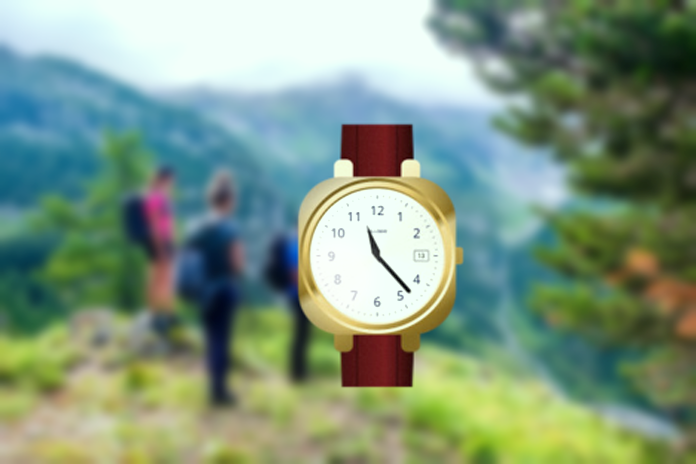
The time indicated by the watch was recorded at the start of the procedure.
11:23
